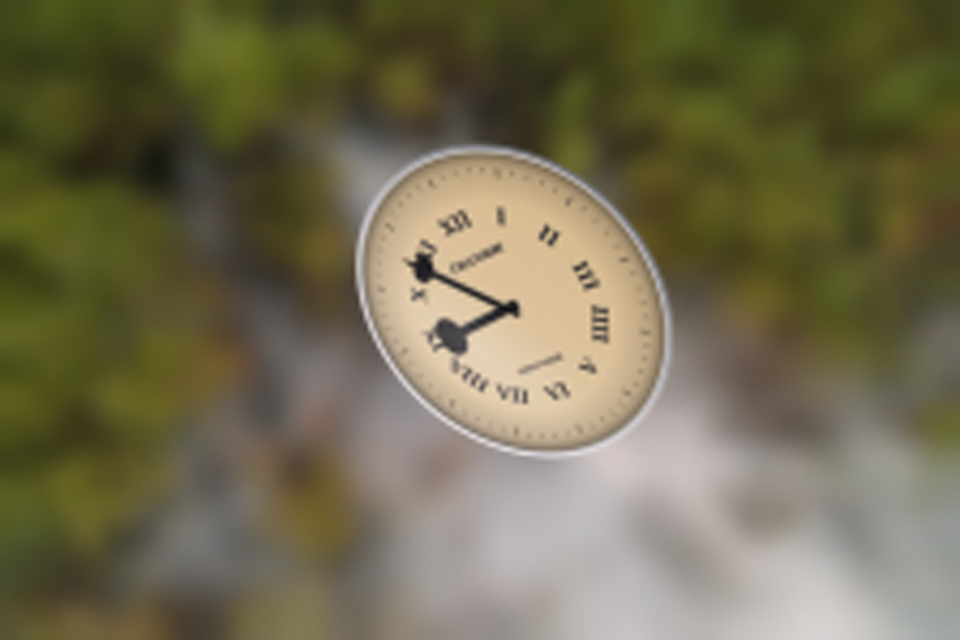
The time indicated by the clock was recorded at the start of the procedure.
8:53
